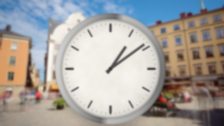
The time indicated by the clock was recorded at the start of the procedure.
1:09
